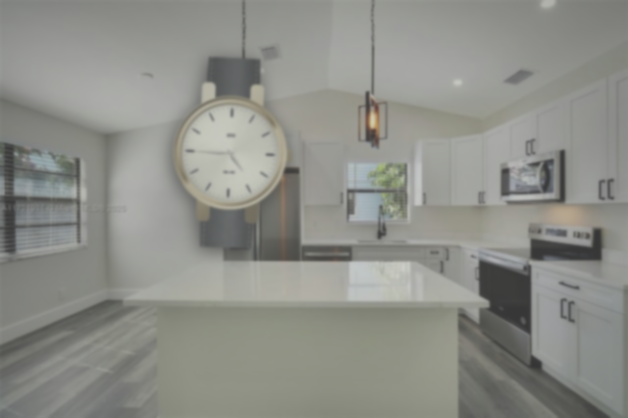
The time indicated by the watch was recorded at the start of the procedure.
4:45
